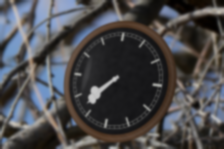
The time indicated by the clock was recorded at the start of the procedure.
7:37
